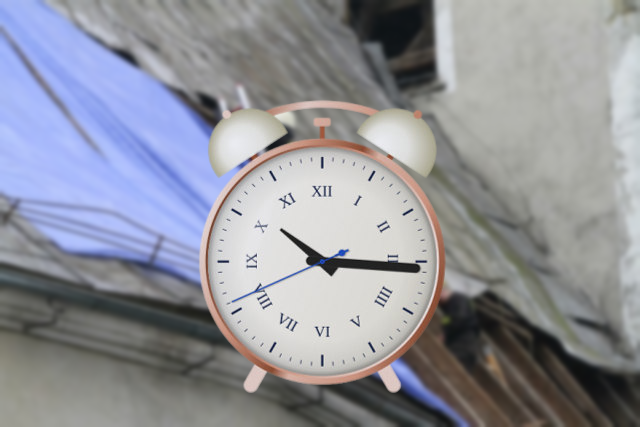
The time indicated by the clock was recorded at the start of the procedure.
10:15:41
